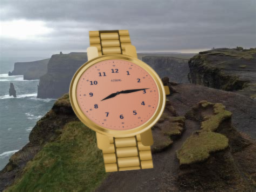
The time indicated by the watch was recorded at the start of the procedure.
8:14
